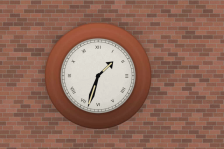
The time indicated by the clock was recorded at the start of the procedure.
1:33
